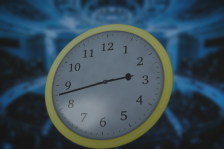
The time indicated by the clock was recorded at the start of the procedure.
2:43
